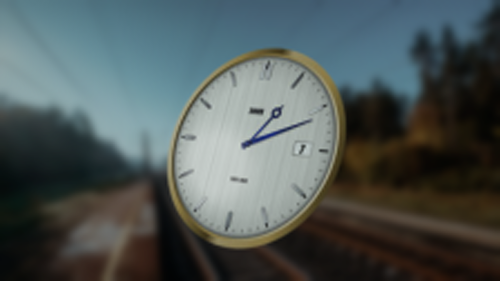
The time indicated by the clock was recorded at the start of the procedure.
1:11
